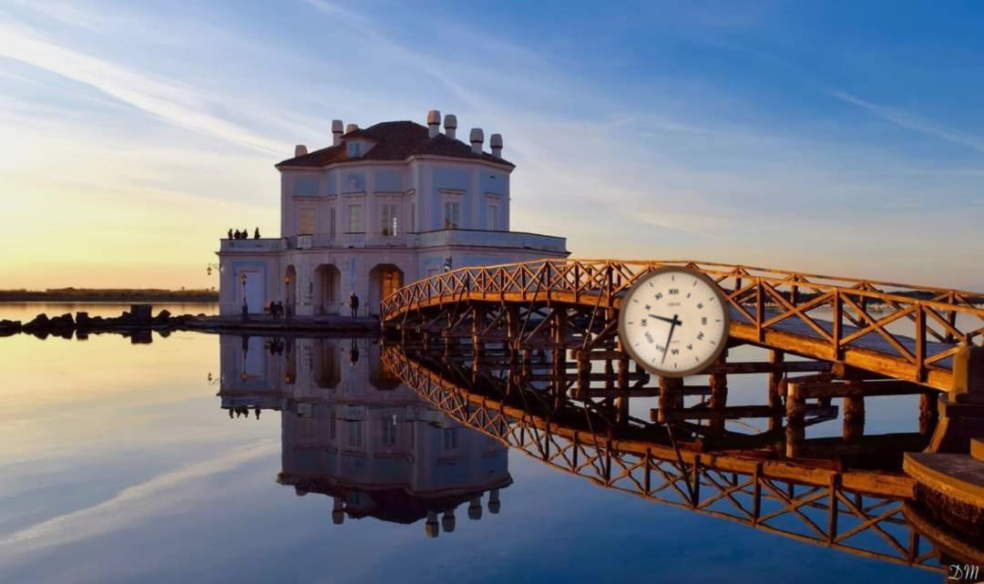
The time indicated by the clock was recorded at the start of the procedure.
9:33
